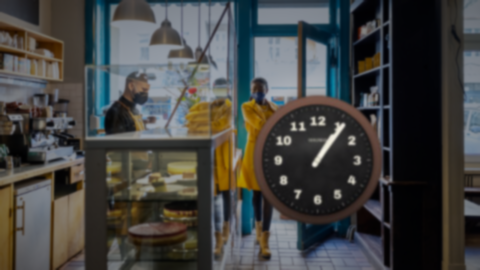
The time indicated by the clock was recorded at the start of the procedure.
1:06
